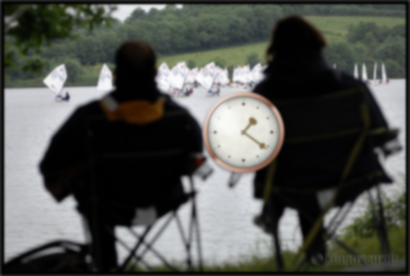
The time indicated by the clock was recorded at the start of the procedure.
1:21
